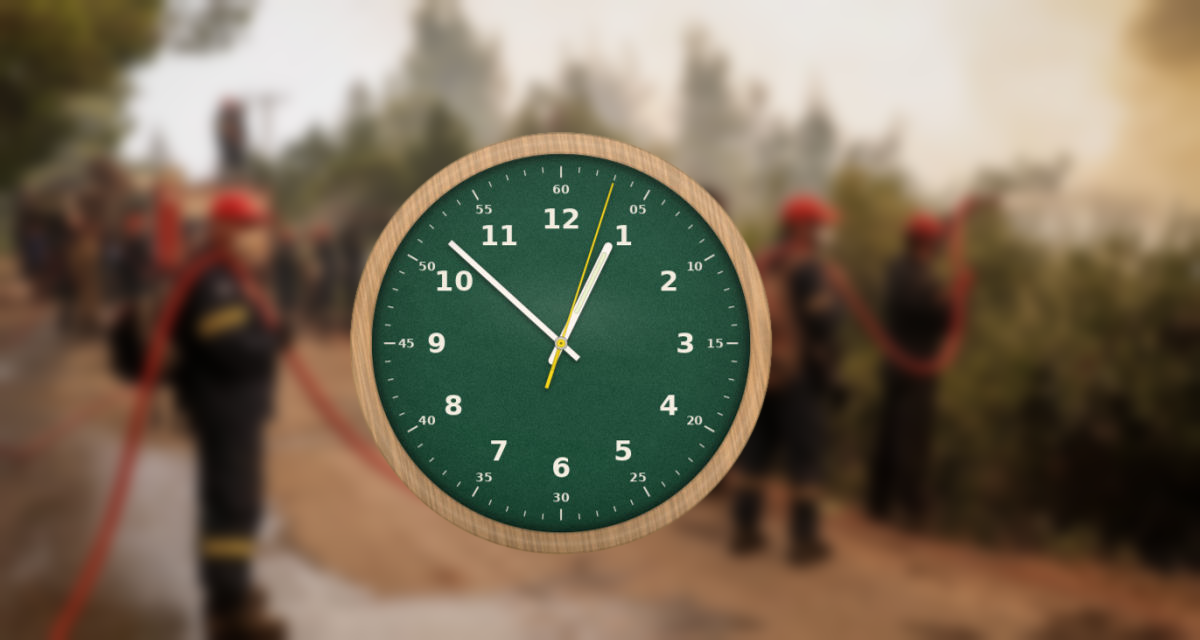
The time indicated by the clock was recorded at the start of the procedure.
12:52:03
